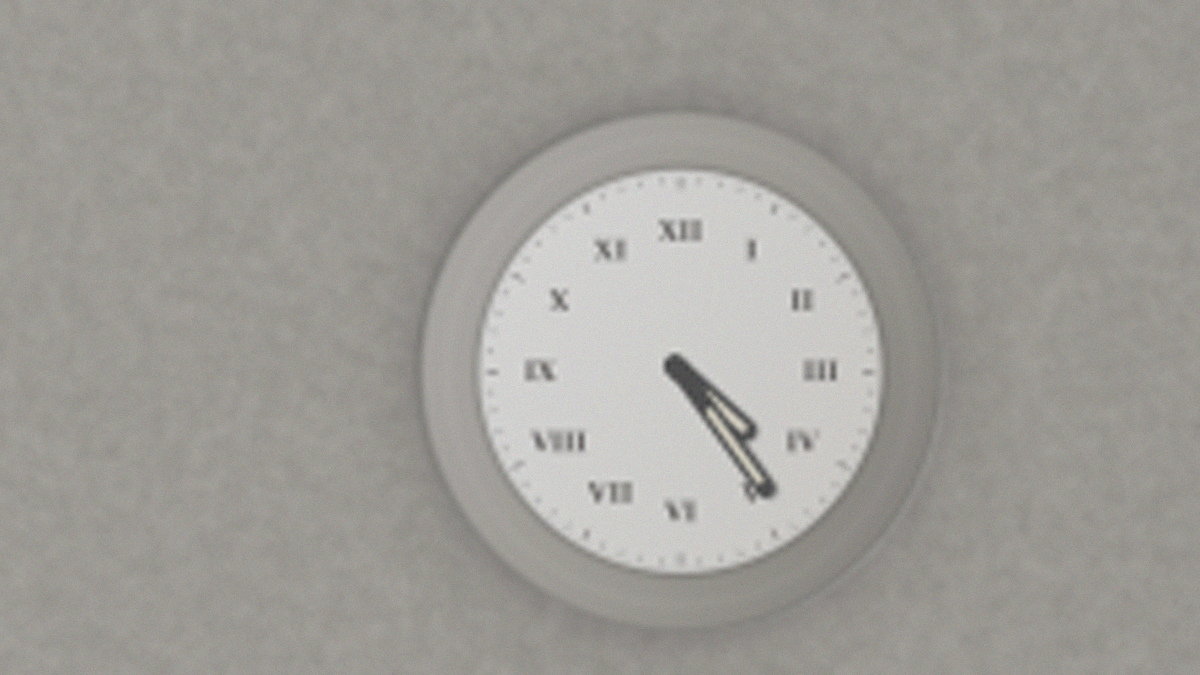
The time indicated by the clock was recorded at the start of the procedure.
4:24
